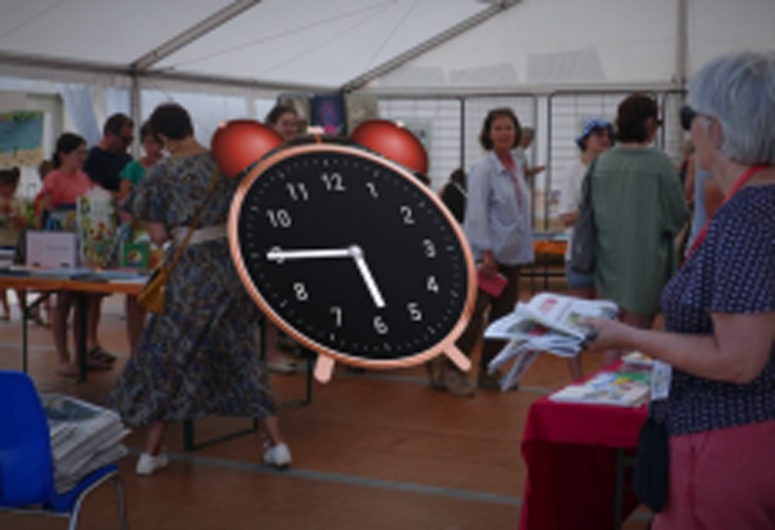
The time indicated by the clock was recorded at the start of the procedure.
5:45
